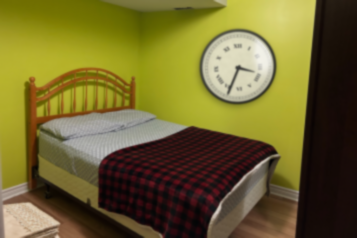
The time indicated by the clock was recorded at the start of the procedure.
3:34
